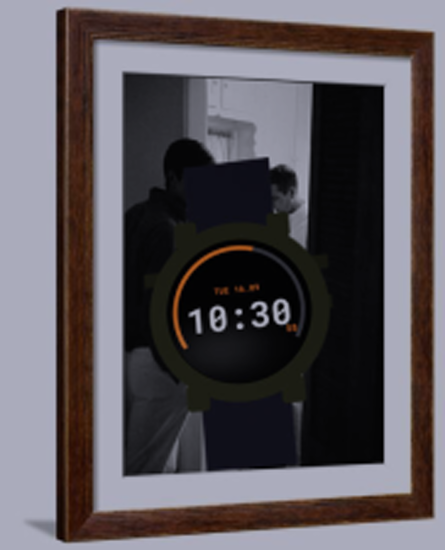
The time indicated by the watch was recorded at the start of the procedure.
10:30
